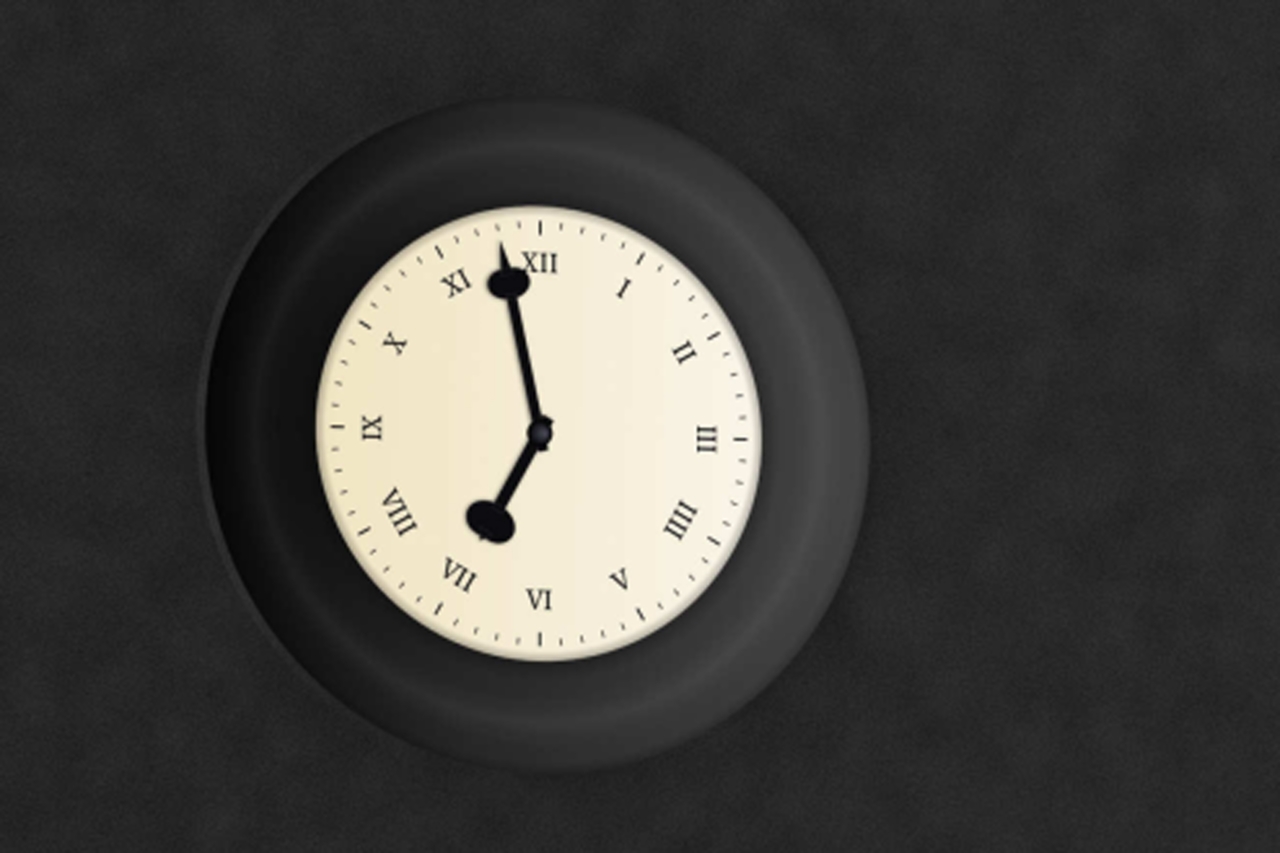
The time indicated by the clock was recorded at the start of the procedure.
6:58
